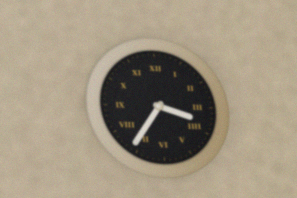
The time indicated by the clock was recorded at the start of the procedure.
3:36
